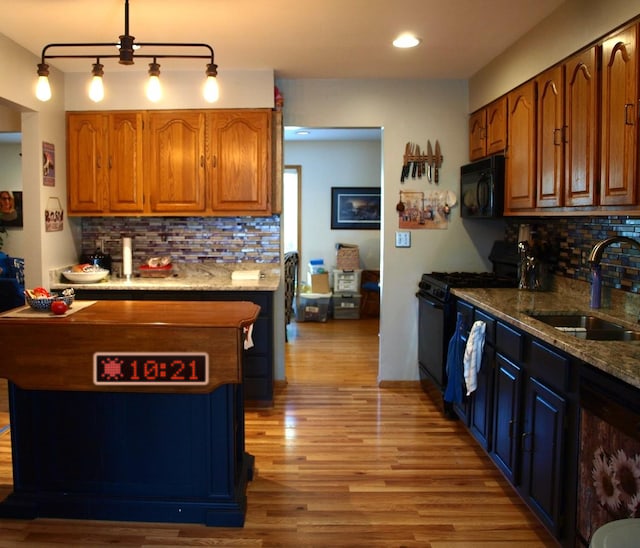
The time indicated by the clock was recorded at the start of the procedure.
10:21
